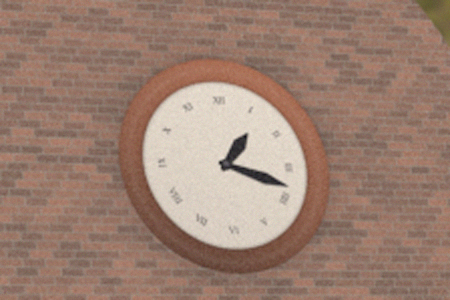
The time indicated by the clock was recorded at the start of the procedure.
1:18
